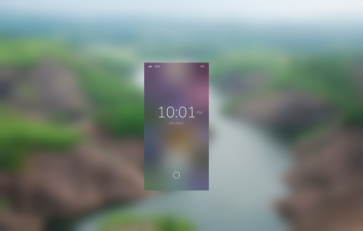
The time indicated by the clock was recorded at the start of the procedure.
10:01
